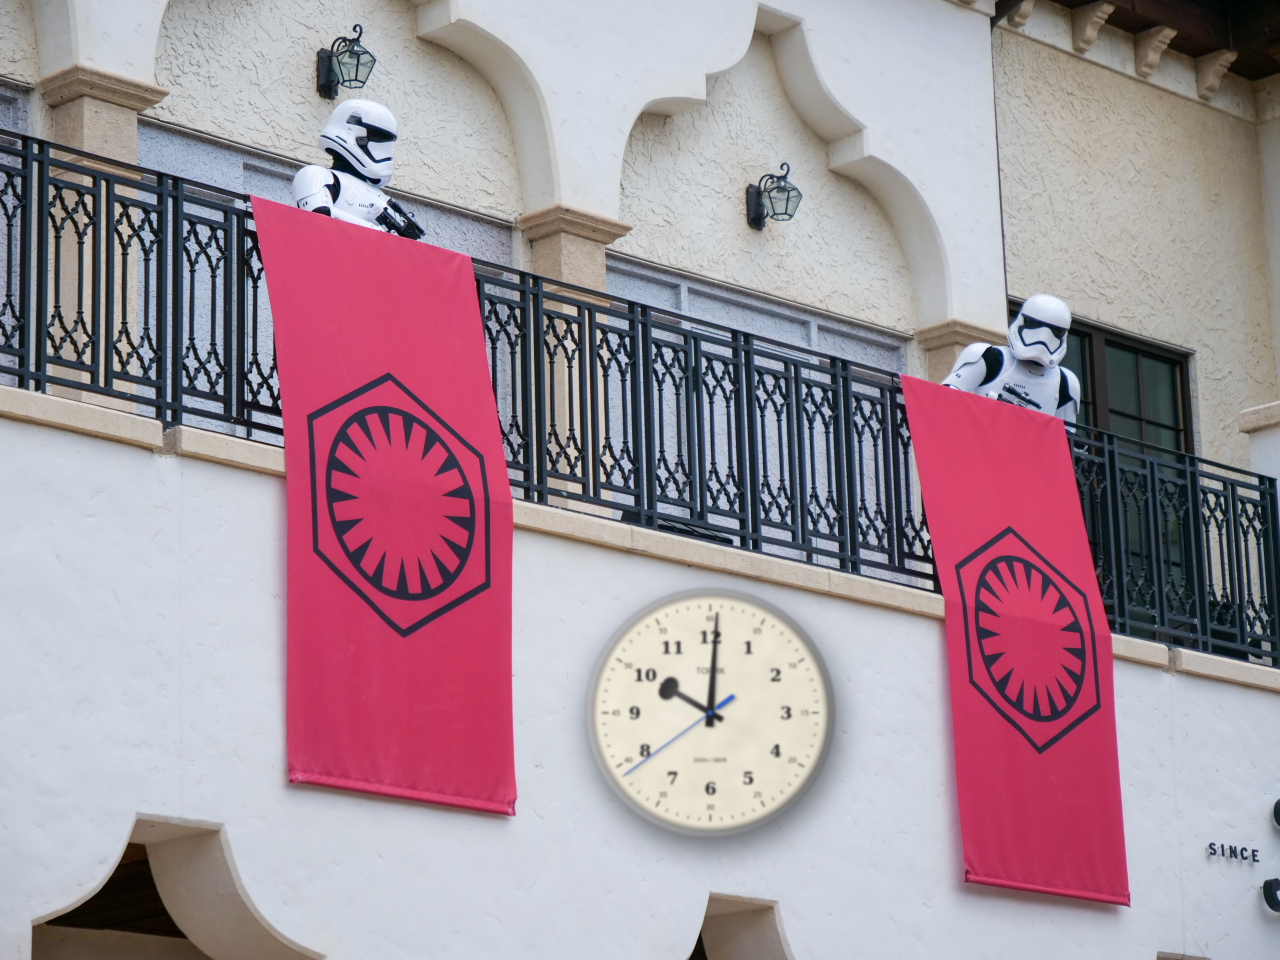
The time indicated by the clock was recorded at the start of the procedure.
10:00:39
